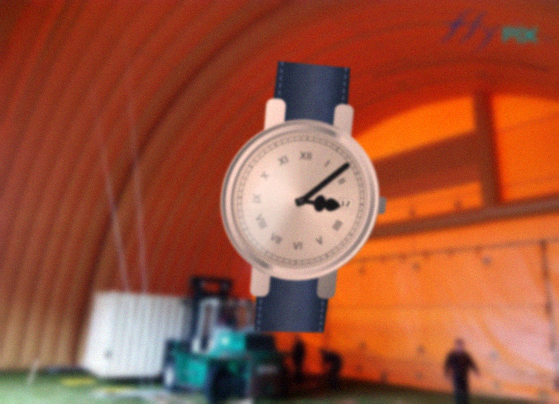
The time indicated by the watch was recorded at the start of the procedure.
3:08
